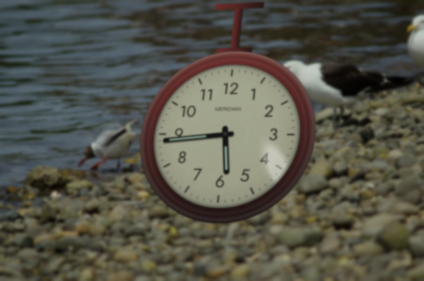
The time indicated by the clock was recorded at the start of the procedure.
5:44
